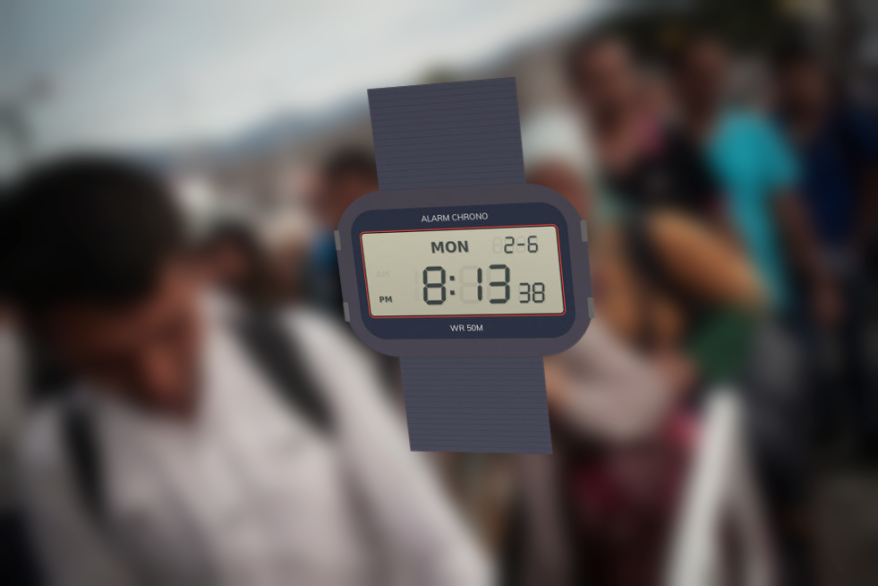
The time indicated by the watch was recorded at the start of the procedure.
8:13:38
